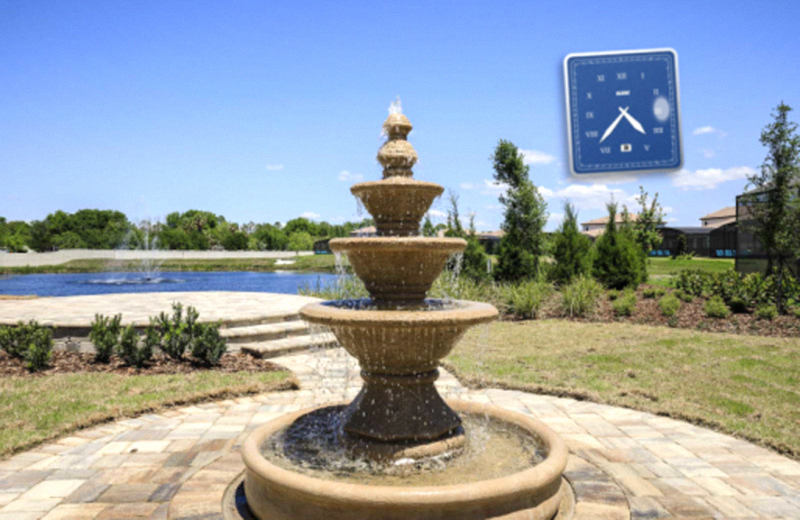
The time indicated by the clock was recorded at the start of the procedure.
4:37
